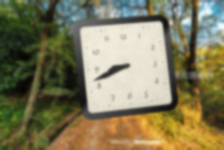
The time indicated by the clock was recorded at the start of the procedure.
8:42
